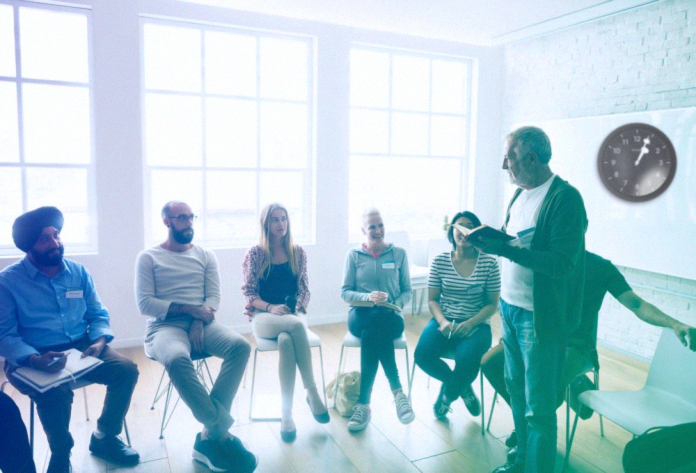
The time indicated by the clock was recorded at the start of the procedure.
1:04
